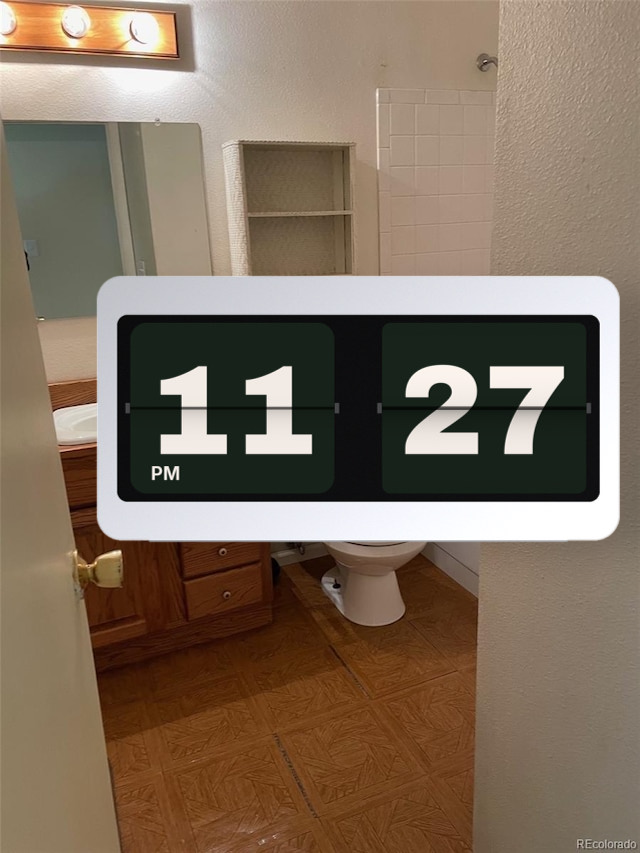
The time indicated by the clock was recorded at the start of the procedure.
11:27
